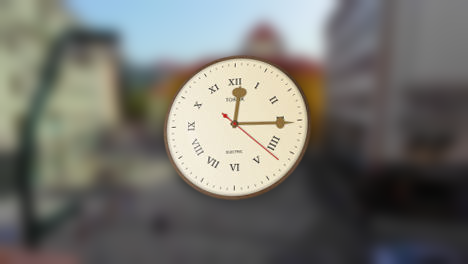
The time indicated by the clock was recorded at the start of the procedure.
12:15:22
